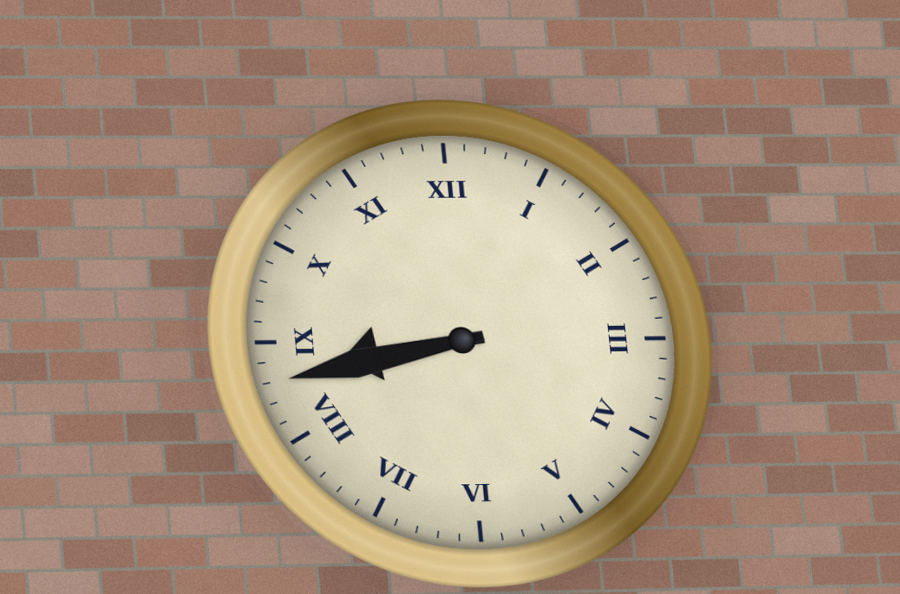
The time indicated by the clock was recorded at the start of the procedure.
8:43
